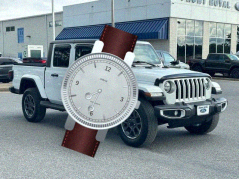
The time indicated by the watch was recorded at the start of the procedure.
7:31
